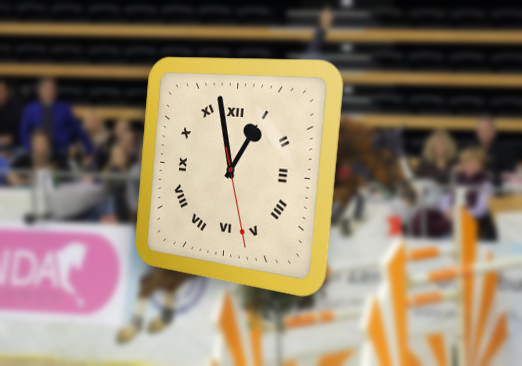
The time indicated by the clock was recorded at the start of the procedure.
12:57:27
